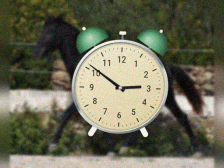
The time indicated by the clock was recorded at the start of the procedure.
2:51
